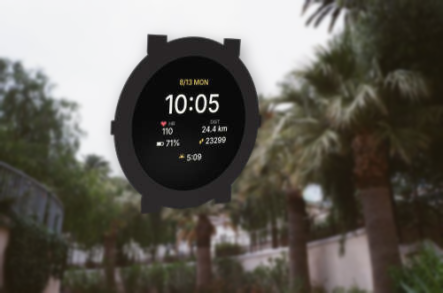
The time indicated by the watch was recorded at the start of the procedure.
10:05
